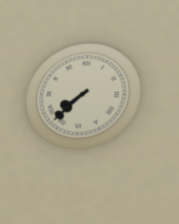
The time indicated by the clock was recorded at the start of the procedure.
7:37
